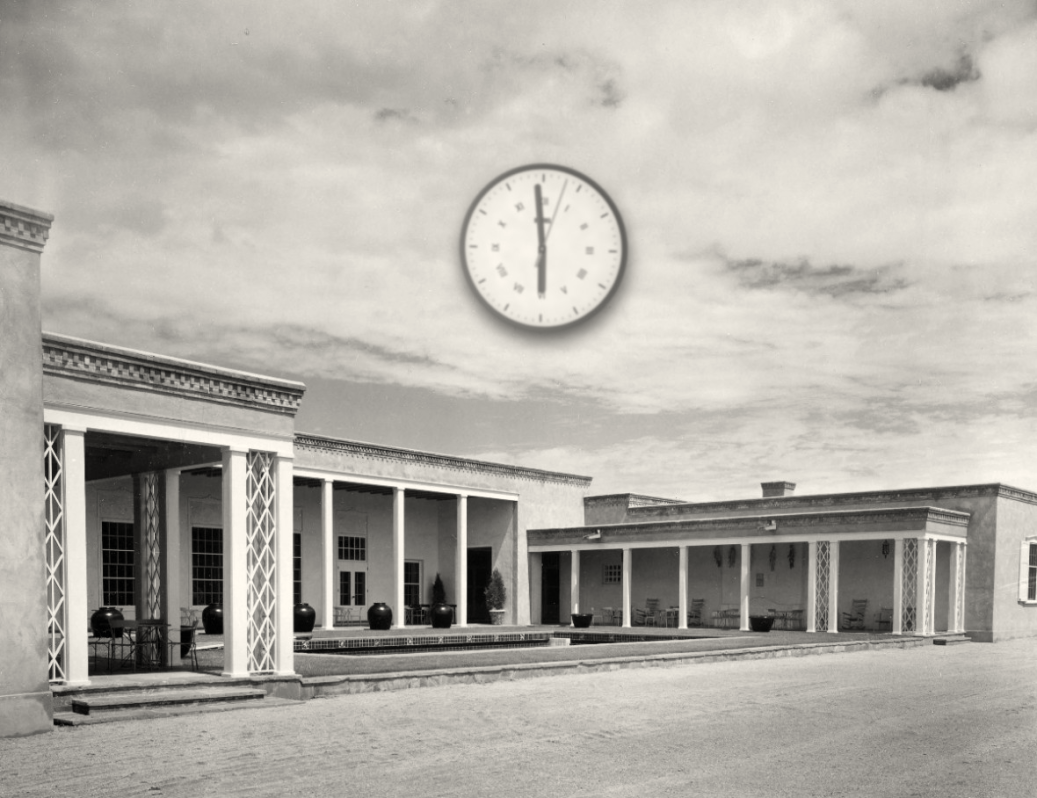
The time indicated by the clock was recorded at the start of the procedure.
5:59:03
